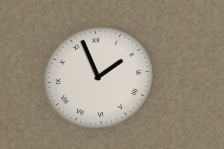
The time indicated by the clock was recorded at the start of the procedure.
1:57
